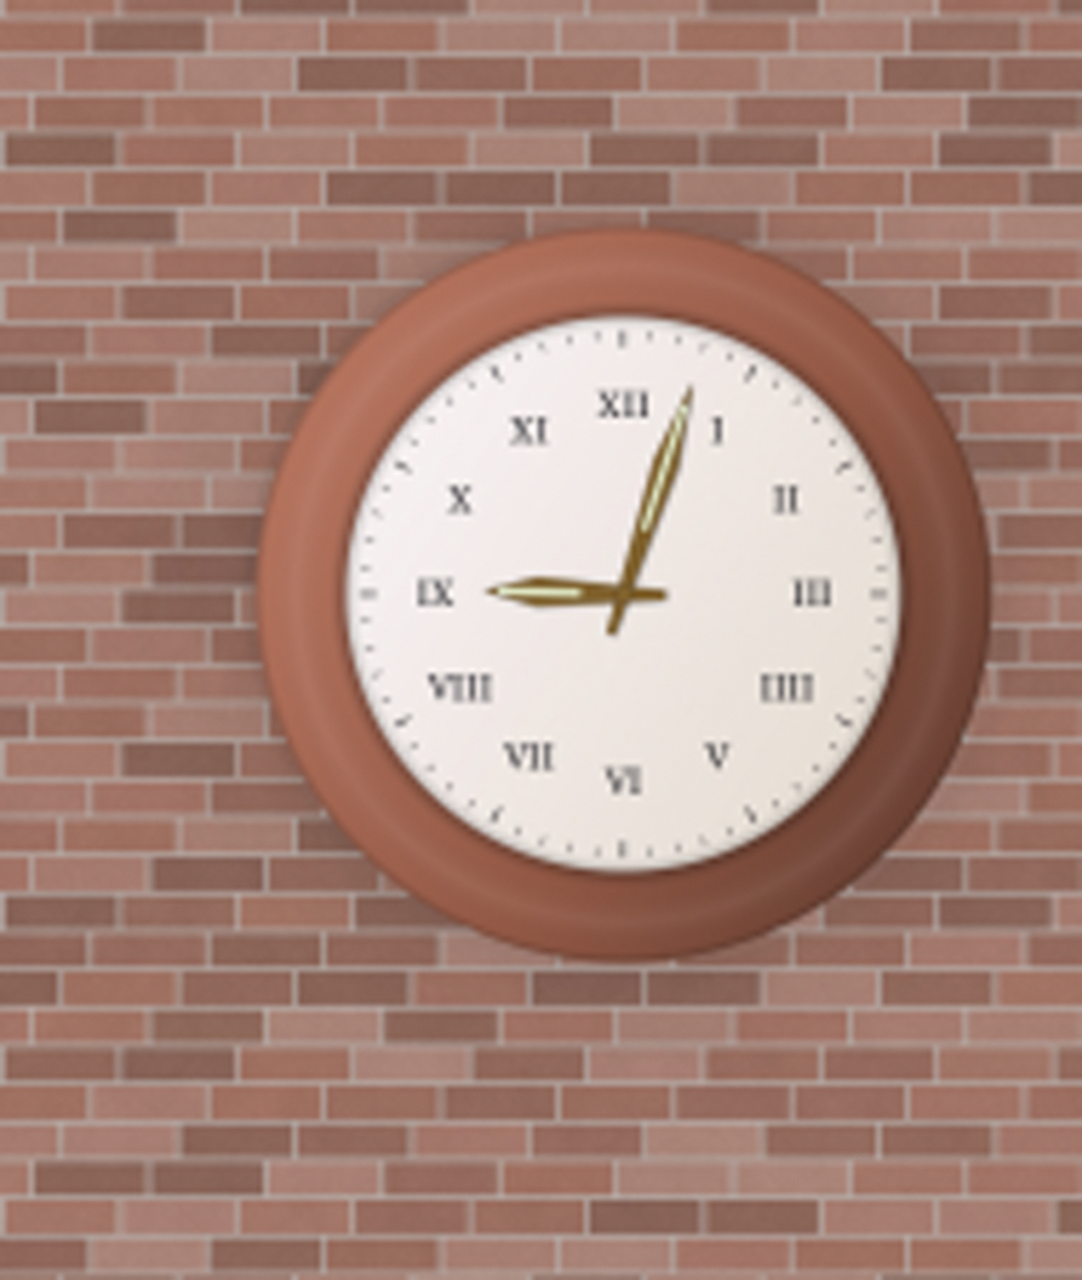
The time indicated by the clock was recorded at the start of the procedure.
9:03
